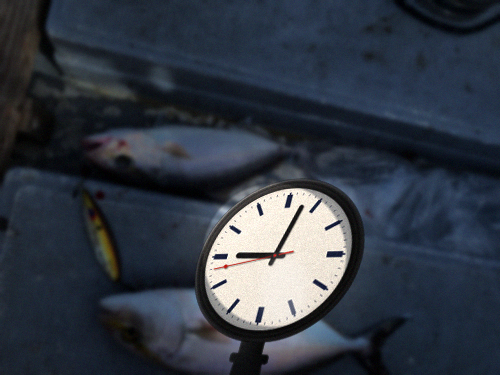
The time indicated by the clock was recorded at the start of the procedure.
9:02:43
